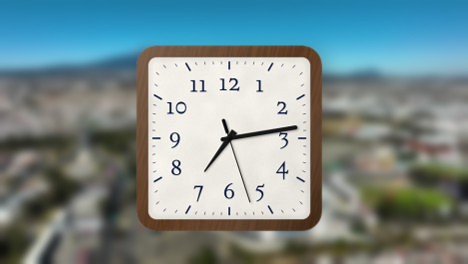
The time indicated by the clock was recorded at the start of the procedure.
7:13:27
